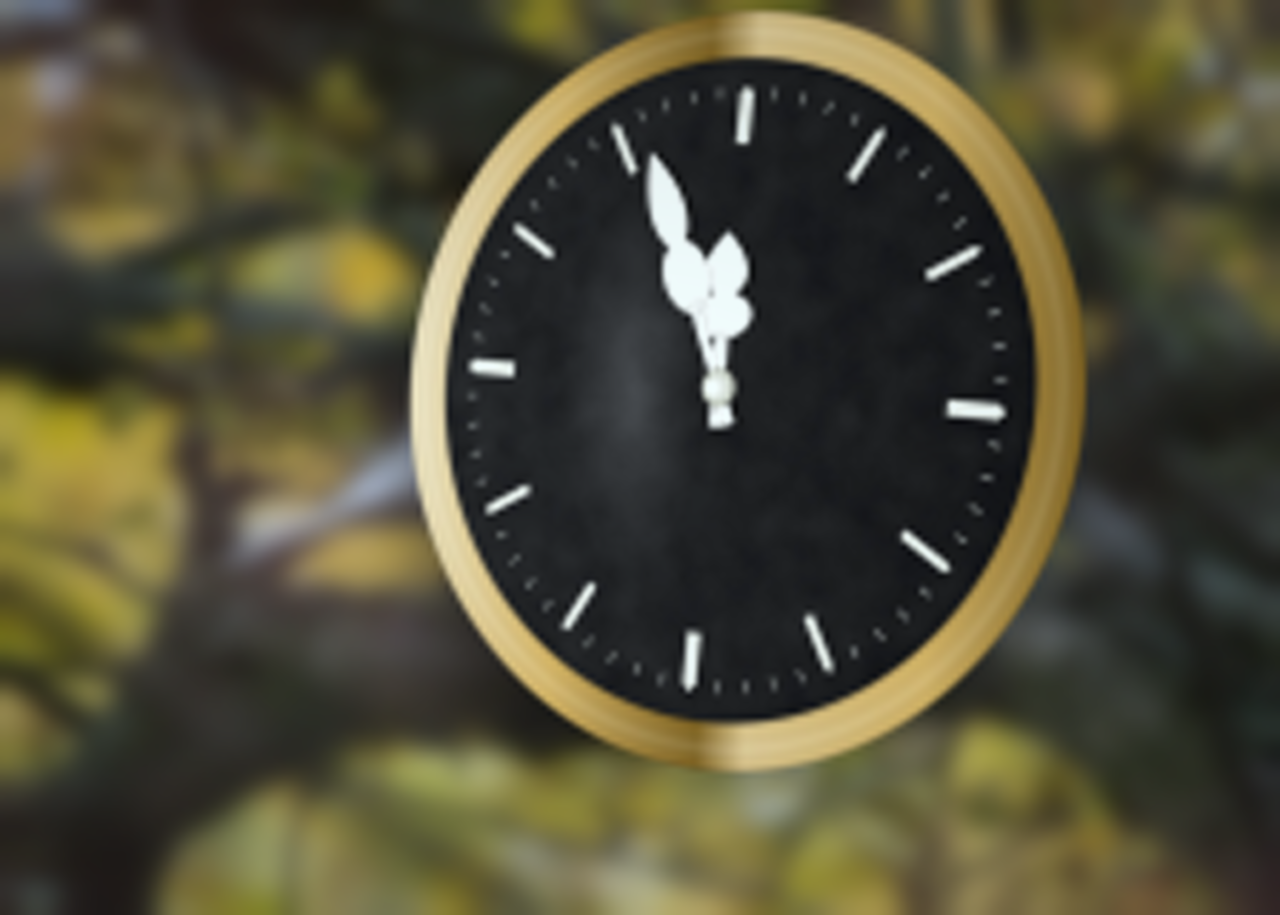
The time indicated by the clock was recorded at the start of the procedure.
11:56
